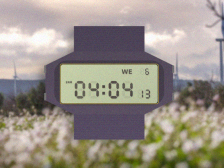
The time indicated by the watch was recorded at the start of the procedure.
4:04:13
